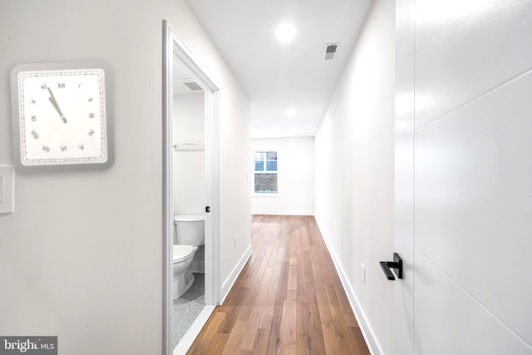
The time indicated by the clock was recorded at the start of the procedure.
10:56
